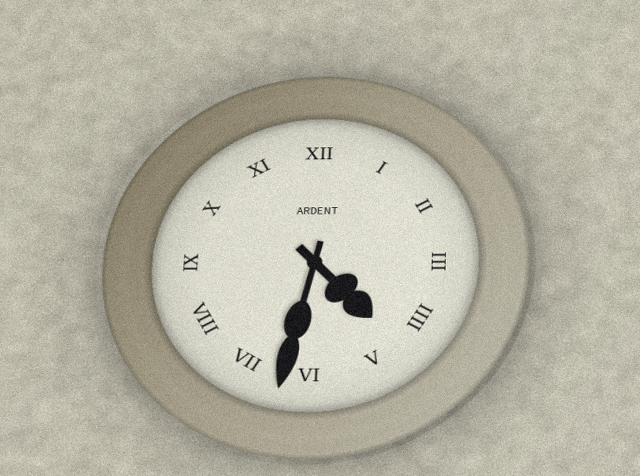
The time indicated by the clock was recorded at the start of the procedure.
4:32
